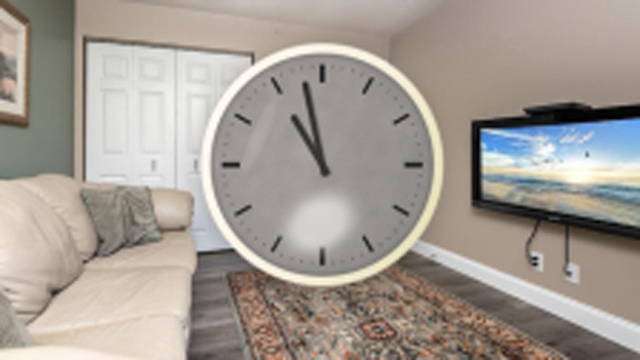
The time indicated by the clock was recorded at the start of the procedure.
10:58
